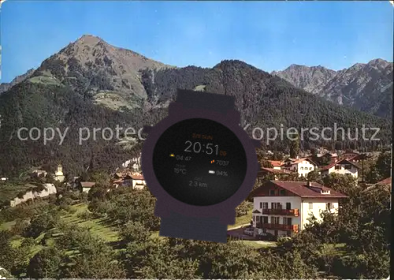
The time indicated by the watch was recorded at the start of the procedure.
20:51
